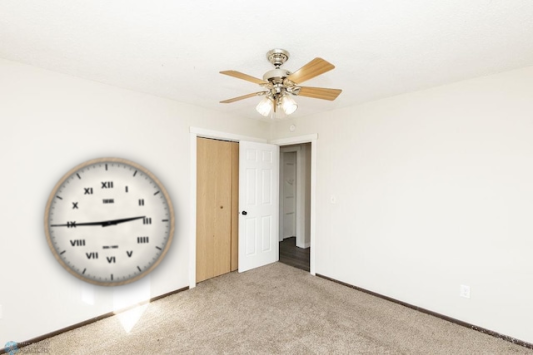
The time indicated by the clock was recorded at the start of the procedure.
2:45
